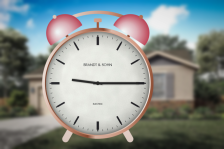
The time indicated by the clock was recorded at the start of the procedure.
9:15
